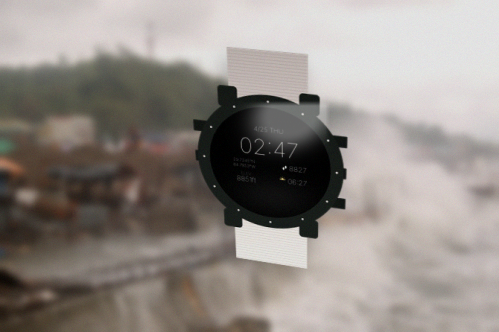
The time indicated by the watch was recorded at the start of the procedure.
2:47
